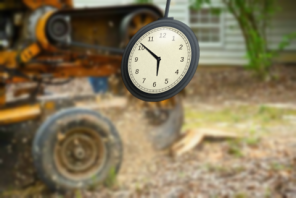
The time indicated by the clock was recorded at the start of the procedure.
5:51
